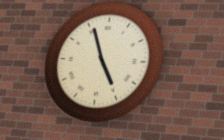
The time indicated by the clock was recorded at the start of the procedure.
4:56
